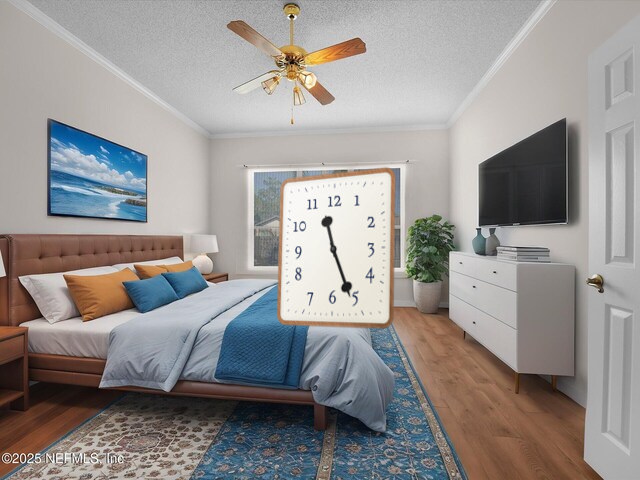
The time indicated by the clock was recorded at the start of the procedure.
11:26
